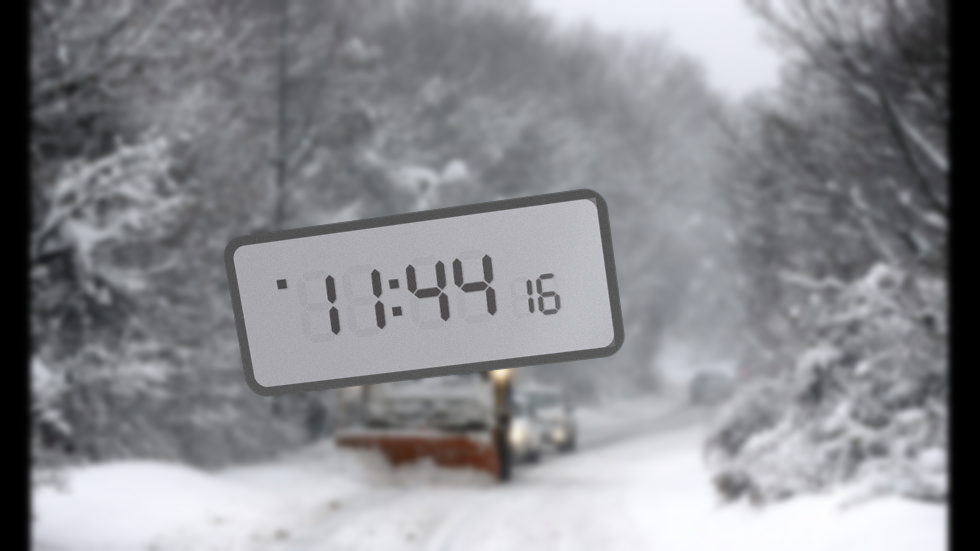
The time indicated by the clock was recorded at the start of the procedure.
11:44:16
